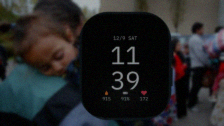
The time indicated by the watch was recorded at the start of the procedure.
11:39
